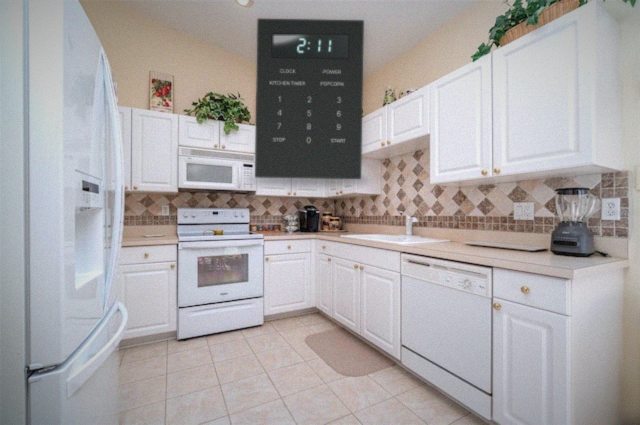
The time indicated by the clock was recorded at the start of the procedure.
2:11
